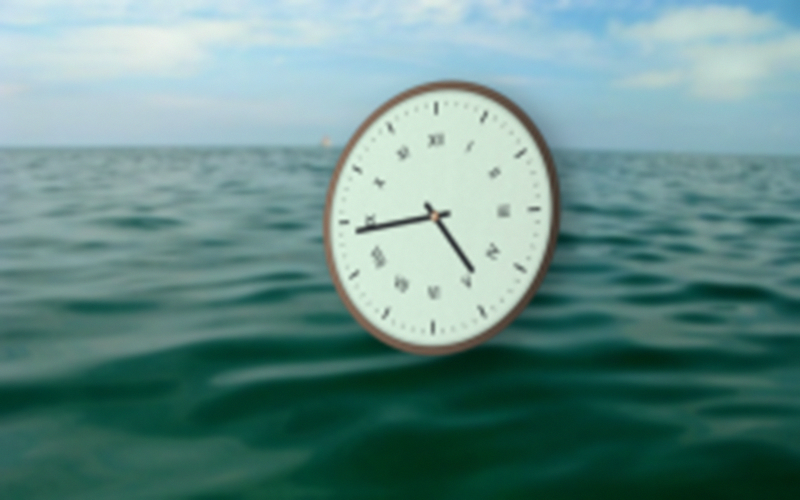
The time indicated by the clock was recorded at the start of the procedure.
4:44
